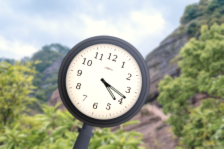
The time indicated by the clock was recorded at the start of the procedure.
4:18
